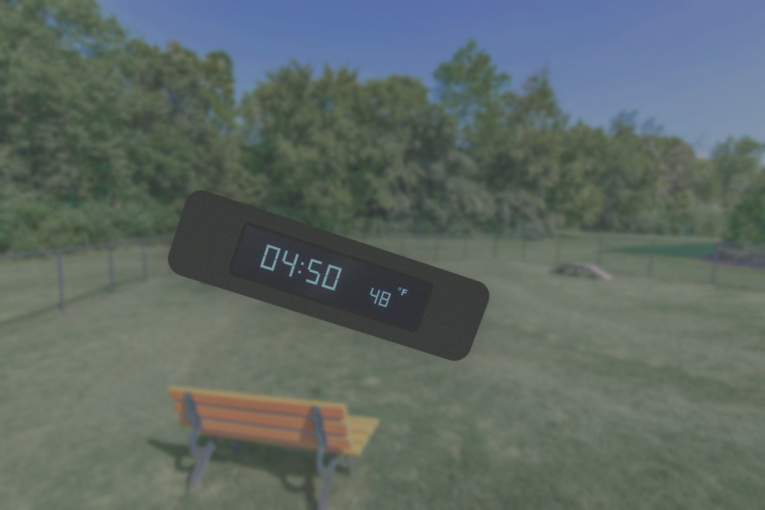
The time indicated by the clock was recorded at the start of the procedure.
4:50
